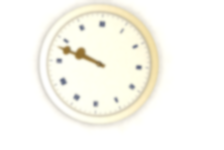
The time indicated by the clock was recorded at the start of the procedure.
9:48
